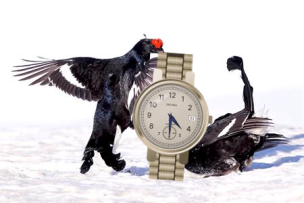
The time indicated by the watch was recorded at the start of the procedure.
4:30
